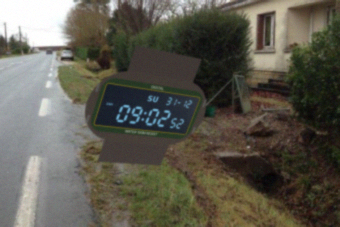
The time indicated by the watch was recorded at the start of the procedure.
9:02:52
